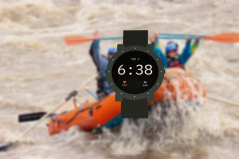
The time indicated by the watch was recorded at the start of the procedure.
6:38
